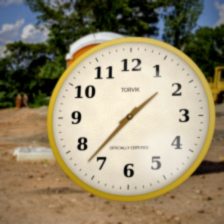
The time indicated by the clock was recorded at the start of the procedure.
1:37
